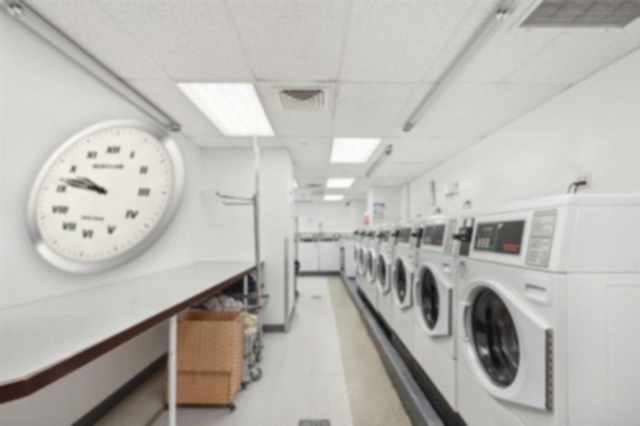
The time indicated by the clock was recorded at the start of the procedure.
9:47
